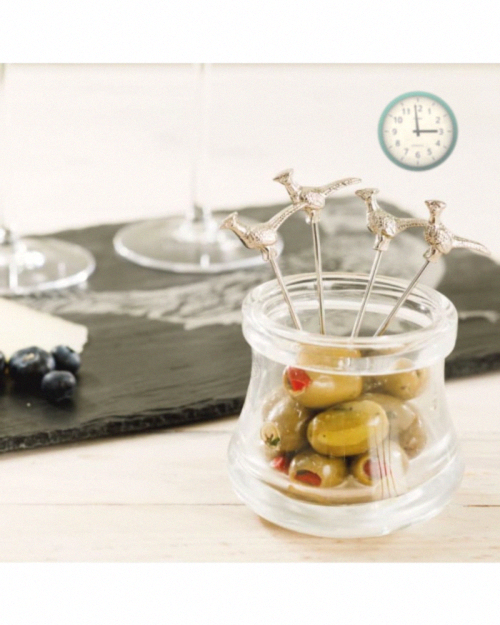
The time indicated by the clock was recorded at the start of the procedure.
2:59
